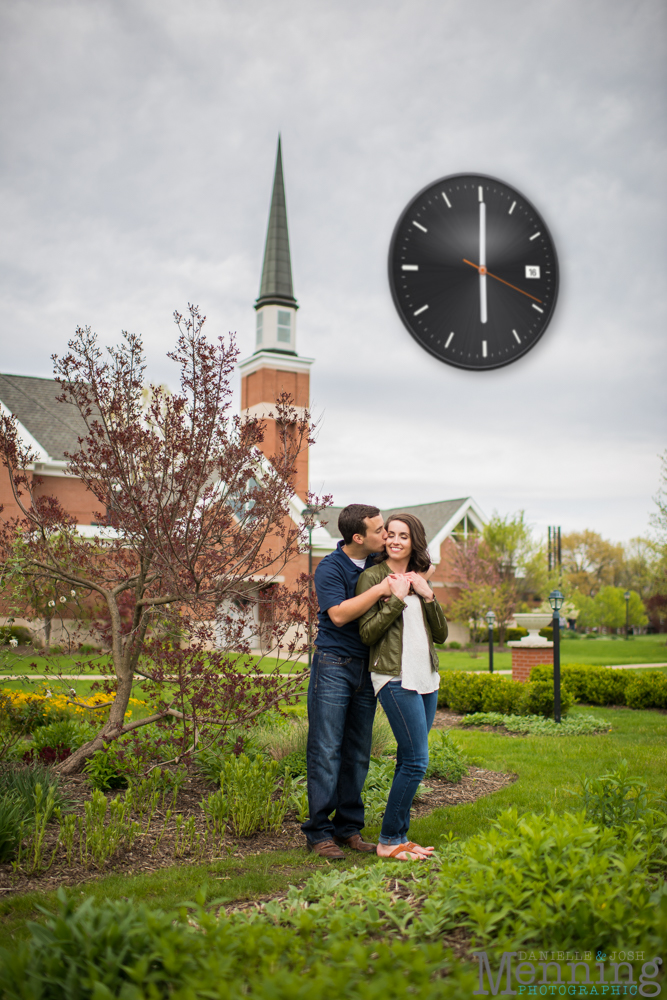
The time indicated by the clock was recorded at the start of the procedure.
6:00:19
